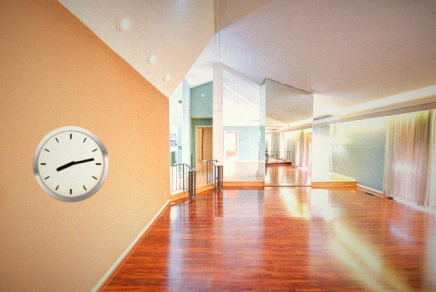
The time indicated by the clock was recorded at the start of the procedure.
8:13
